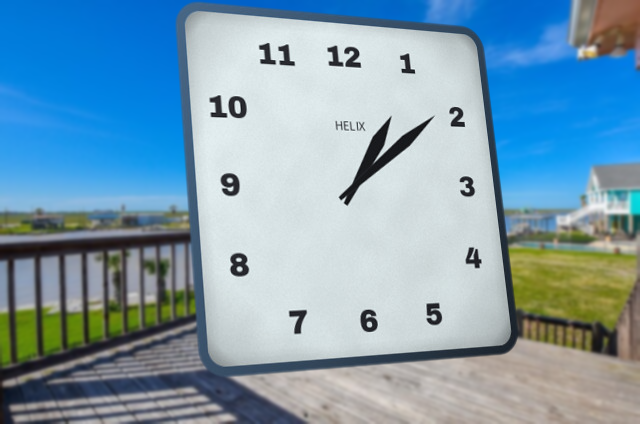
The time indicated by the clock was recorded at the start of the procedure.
1:09
